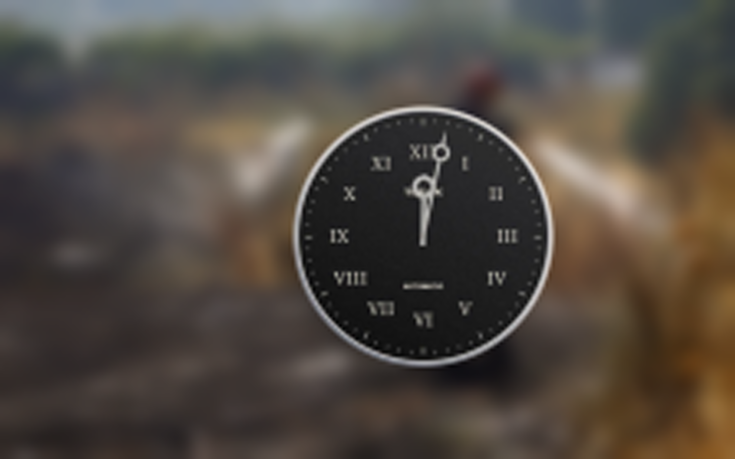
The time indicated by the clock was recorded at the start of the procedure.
12:02
